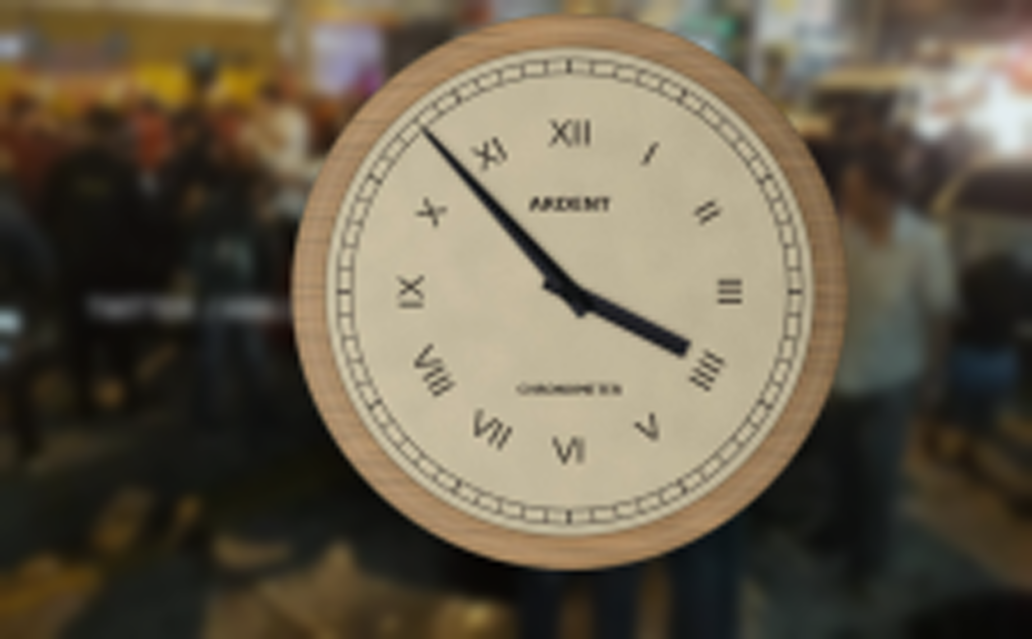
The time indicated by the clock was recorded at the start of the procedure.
3:53
